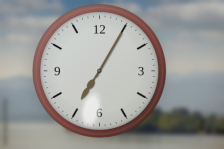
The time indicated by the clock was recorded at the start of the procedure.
7:05
